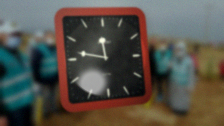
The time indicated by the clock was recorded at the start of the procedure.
11:47
